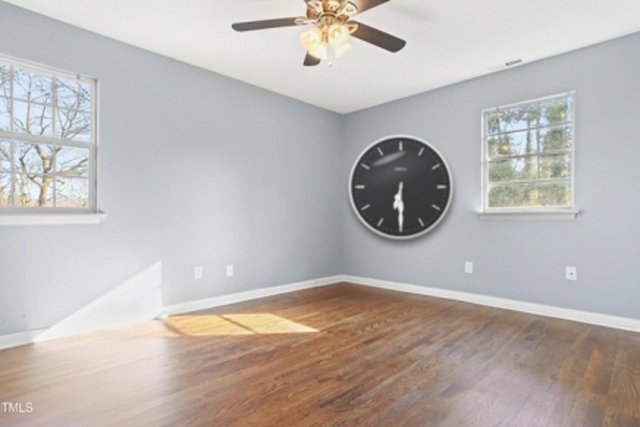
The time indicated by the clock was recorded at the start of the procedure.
6:30
